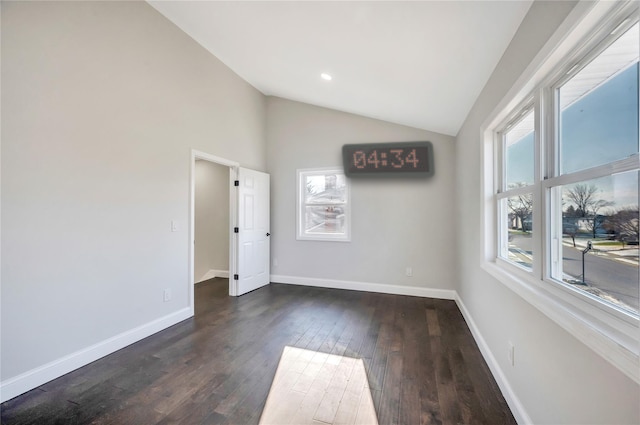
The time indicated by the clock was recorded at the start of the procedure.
4:34
